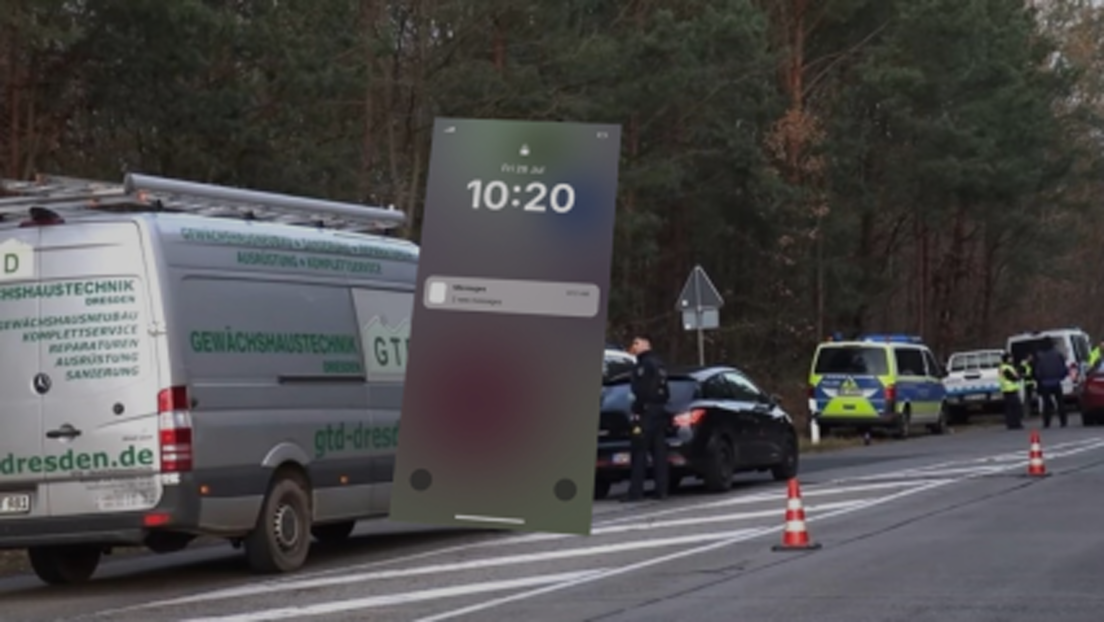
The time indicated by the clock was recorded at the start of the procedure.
10:20
